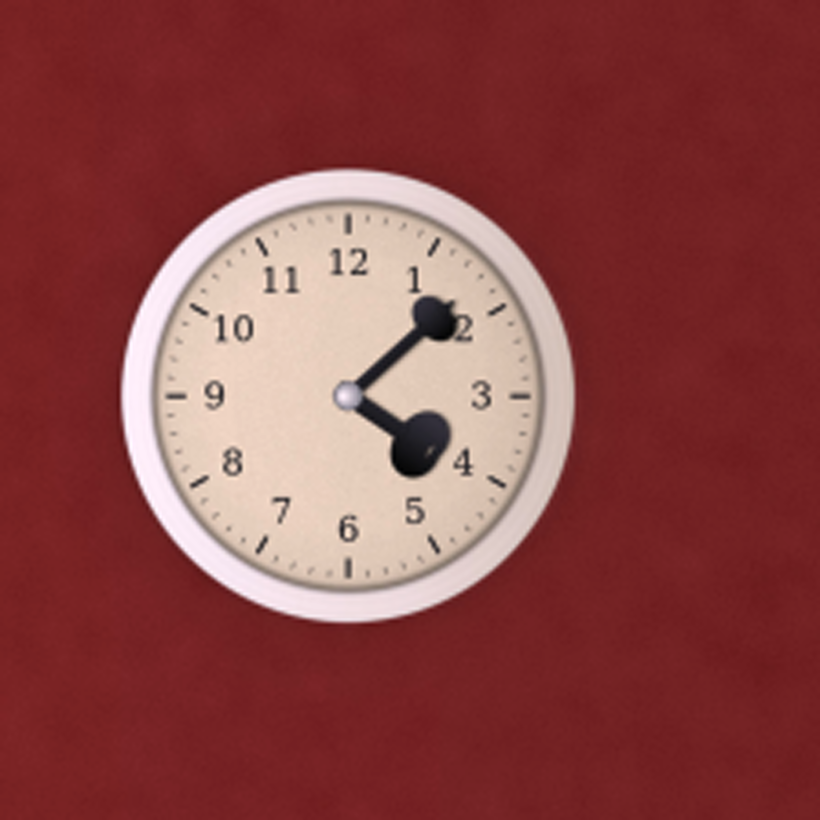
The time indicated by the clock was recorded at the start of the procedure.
4:08
